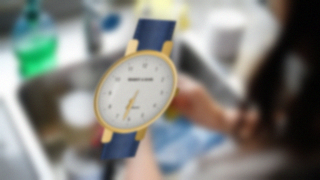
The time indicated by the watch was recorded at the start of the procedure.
6:32
